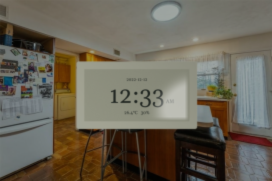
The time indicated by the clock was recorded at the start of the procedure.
12:33
